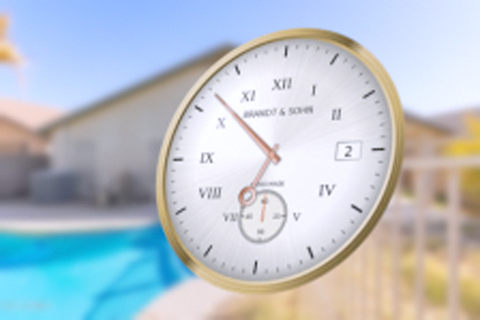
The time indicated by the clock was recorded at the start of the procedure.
6:52
